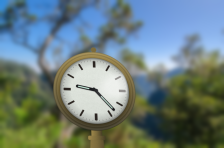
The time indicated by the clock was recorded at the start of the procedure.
9:23
